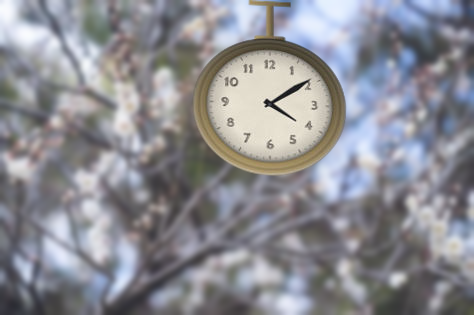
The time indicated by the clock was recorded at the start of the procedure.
4:09
